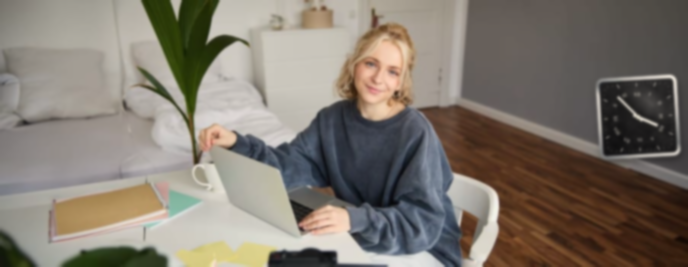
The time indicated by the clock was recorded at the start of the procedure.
3:53
